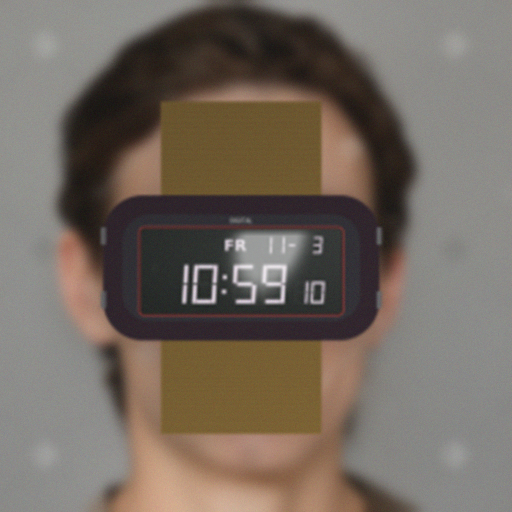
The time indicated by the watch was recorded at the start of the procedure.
10:59:10
